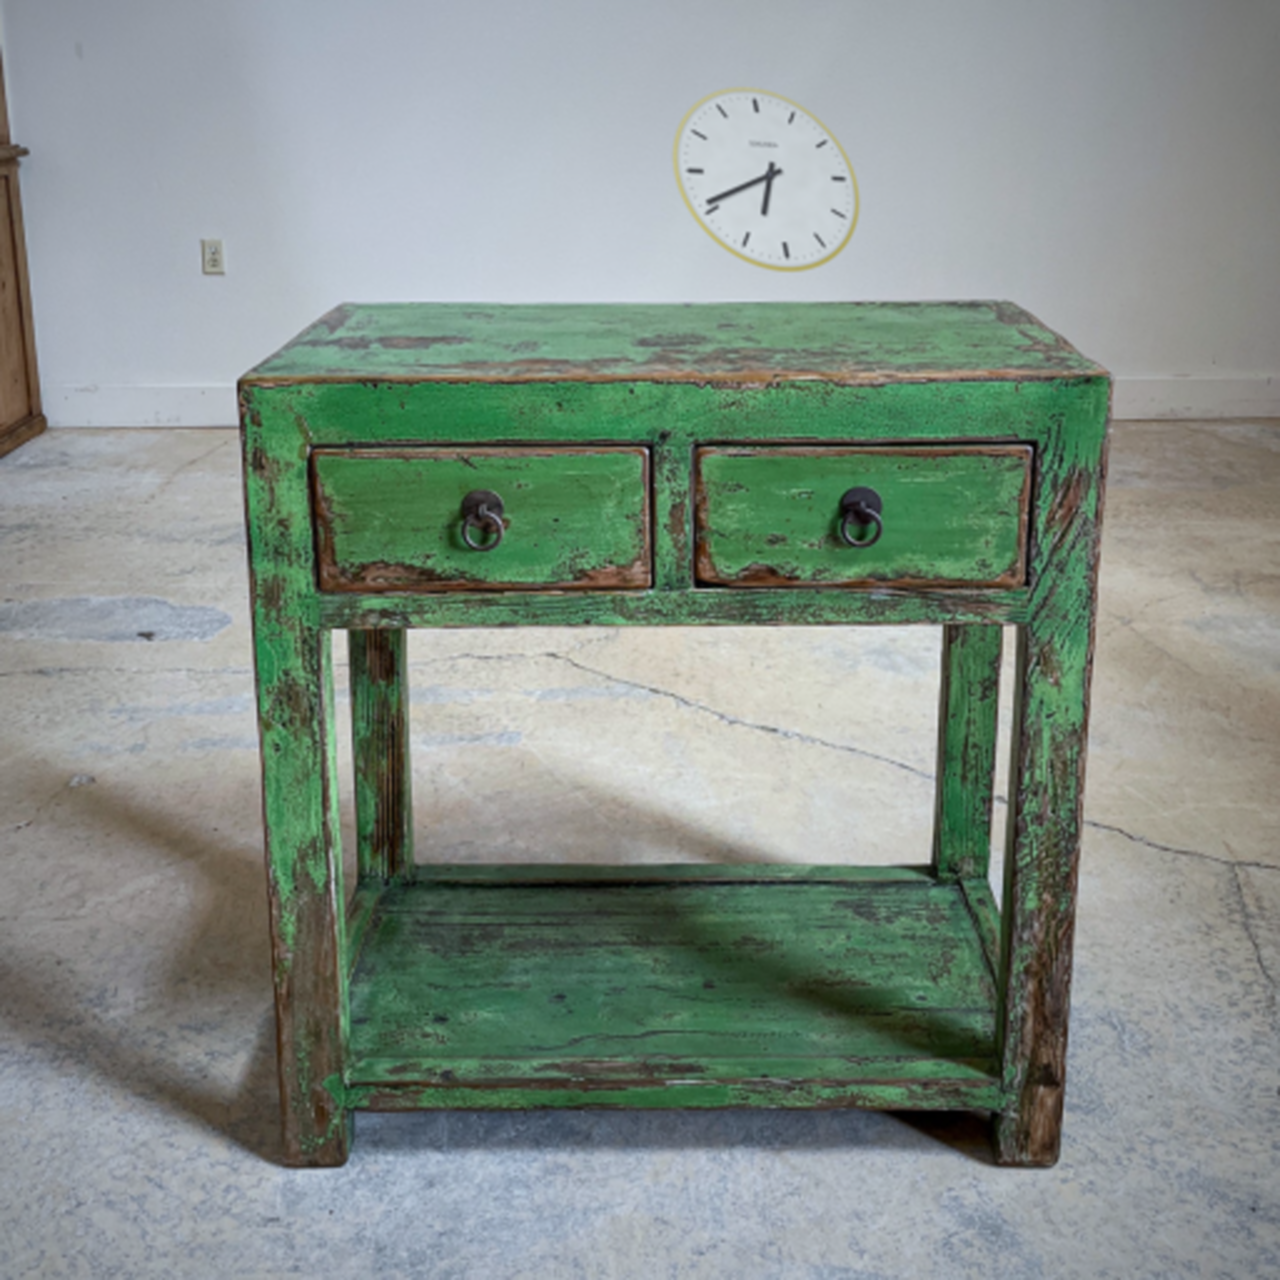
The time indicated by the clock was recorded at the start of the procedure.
6:41
